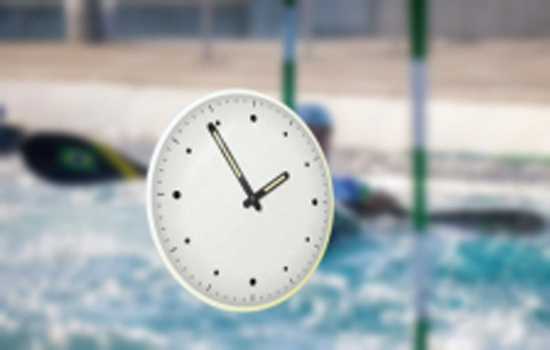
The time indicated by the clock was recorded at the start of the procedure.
1:54
